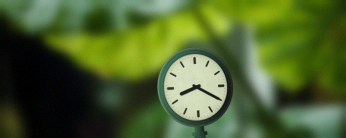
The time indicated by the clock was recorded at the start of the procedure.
8:20
